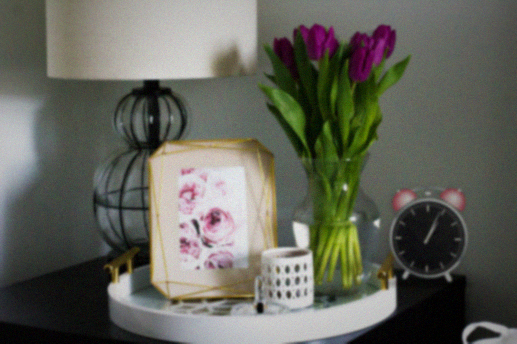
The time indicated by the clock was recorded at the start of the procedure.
1:04
